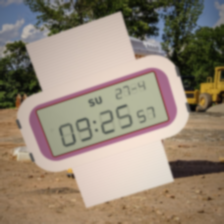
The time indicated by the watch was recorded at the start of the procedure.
9:25:57
